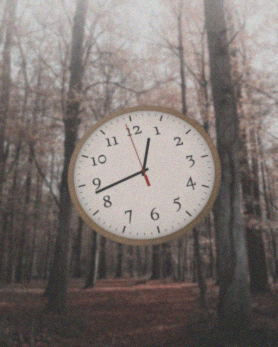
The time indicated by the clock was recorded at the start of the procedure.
12:42:59
